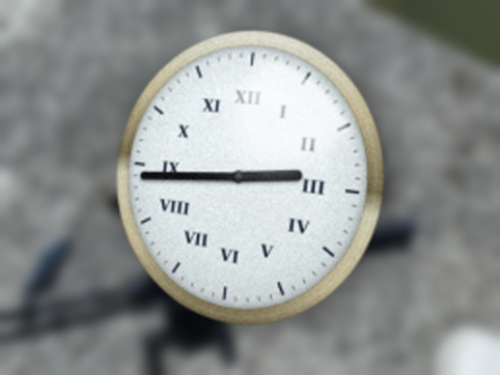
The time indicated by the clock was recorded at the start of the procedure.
2:44
